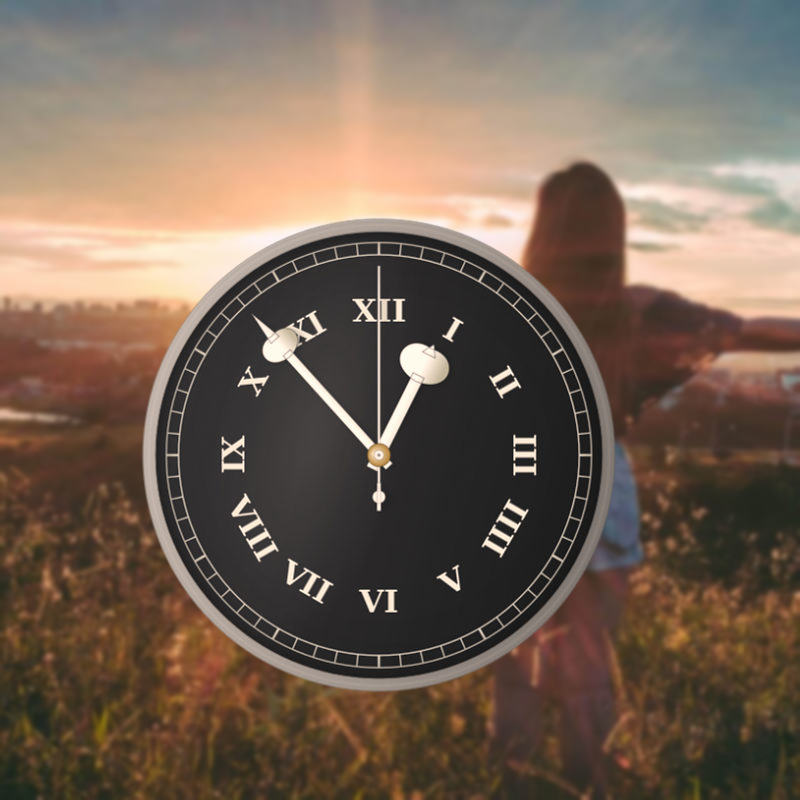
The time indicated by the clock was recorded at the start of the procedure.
12:53:00
